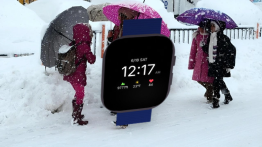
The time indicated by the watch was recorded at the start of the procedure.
12:17
